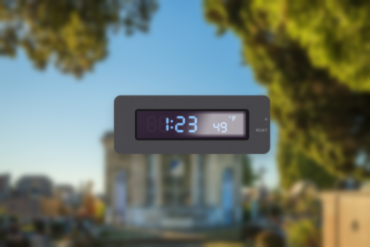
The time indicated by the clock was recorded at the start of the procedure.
1:23
